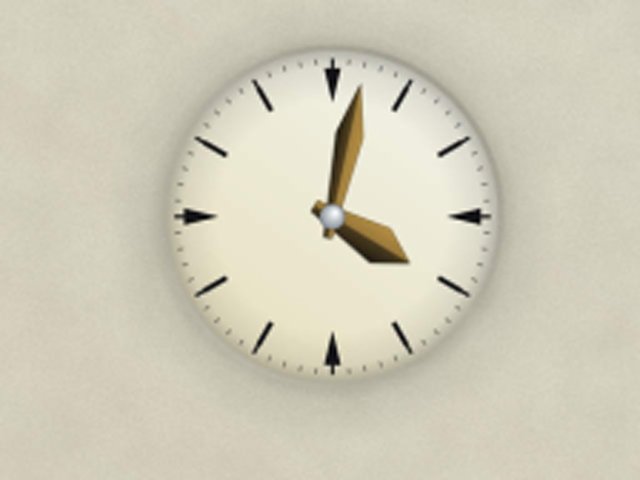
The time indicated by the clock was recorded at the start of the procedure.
4:02
